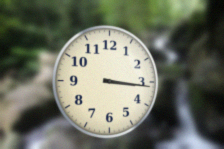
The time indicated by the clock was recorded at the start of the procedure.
3:16
